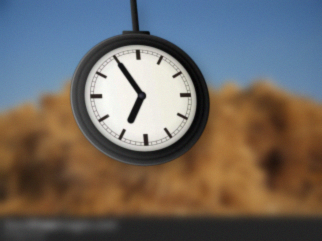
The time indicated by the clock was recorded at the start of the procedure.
6:55
